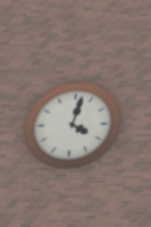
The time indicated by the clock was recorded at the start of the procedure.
4:02
